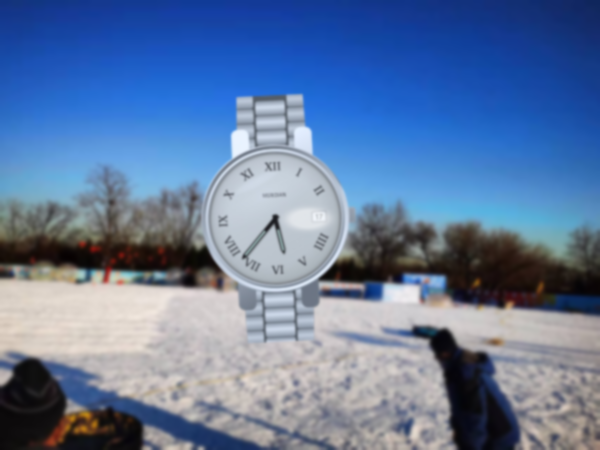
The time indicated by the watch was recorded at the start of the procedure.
5:37
